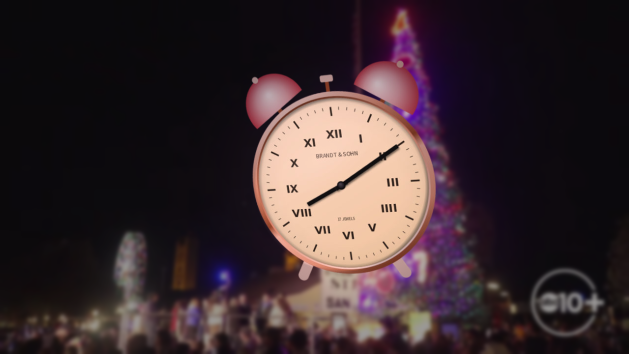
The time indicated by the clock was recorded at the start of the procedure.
8:10
